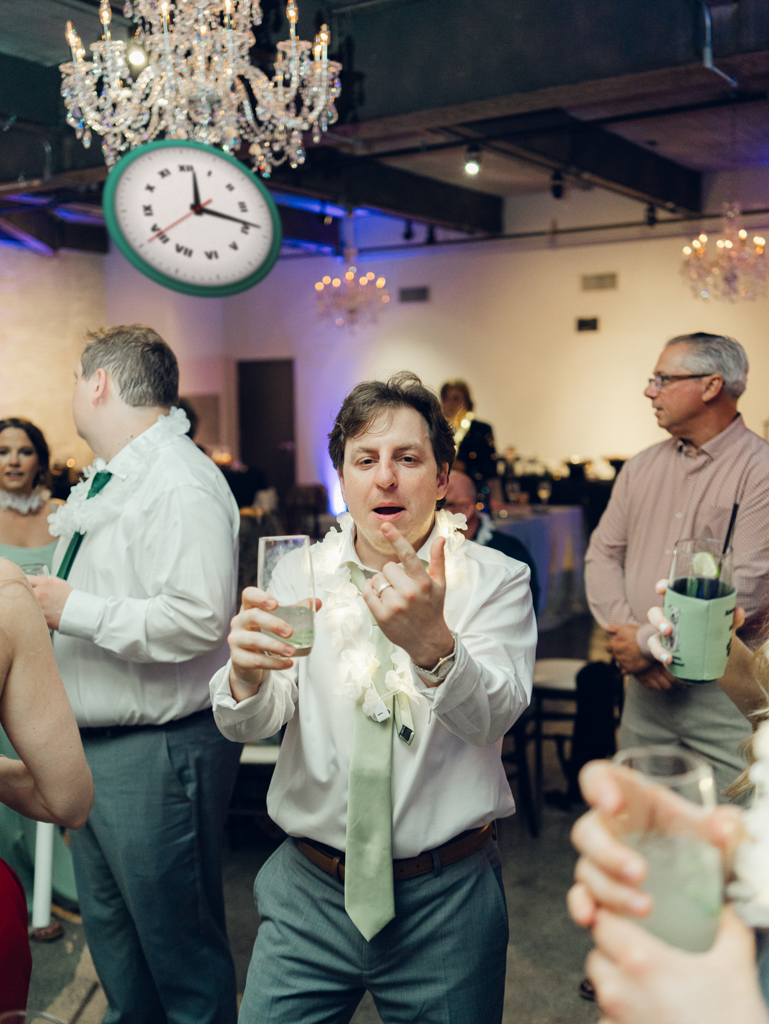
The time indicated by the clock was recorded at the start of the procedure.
12:18:40
